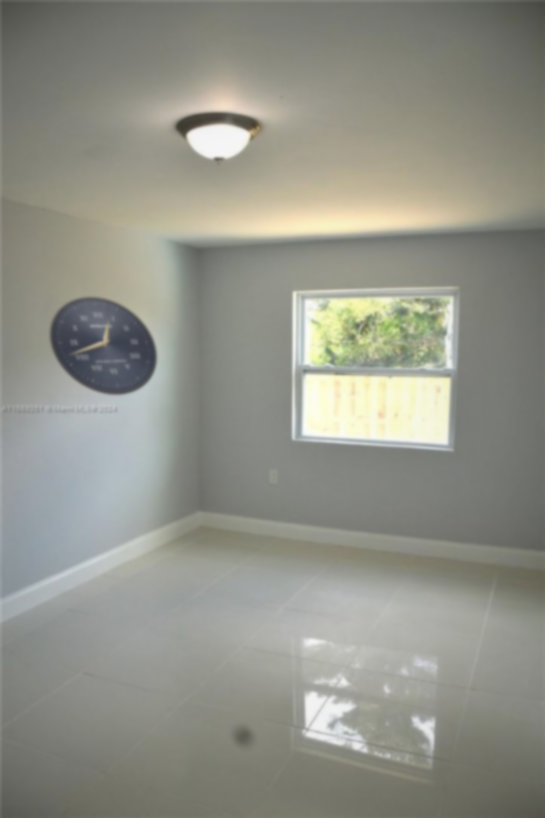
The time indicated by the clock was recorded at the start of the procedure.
12:42
